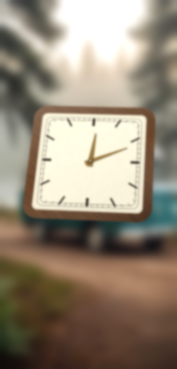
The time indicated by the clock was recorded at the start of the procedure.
12:11
